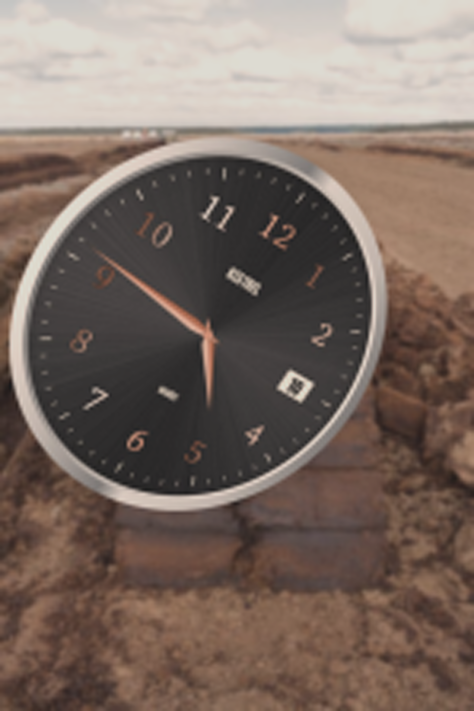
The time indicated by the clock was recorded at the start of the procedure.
4:46
